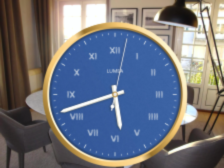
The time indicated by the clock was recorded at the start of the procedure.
5:42:02
